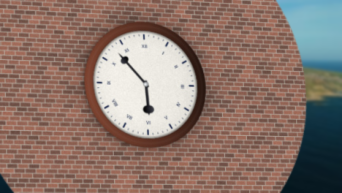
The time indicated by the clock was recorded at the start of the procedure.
5:53
